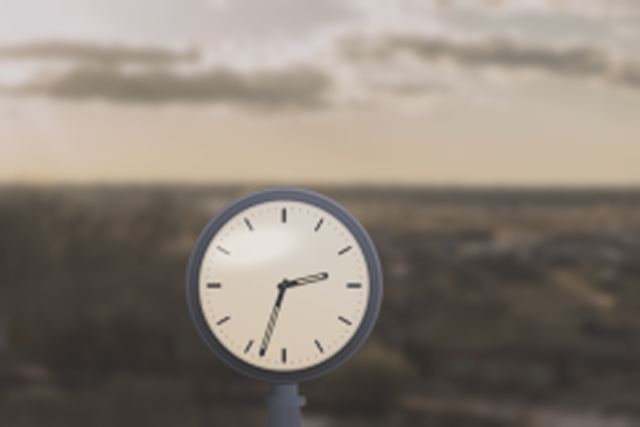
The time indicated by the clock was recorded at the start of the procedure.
2:33
